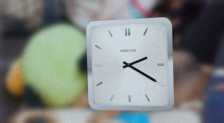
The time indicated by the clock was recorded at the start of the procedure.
2:20
